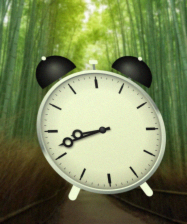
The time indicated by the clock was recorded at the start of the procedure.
8:42
